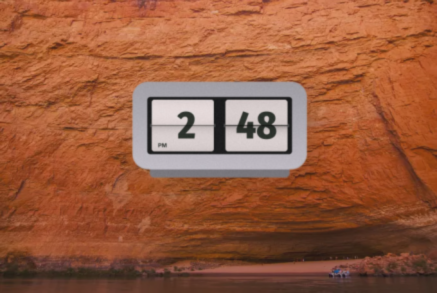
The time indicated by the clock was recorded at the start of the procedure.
2:48
